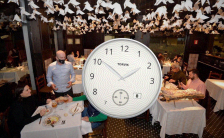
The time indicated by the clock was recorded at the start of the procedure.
1:51
